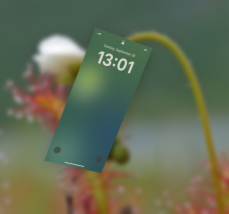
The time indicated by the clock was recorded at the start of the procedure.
13:01
